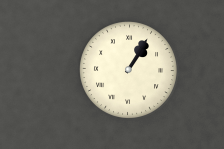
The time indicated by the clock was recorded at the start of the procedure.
1:05
